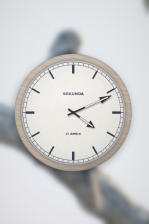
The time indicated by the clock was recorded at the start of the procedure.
4:11
